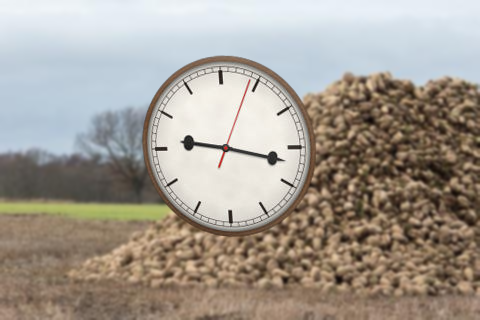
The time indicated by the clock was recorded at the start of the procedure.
9:17:04
